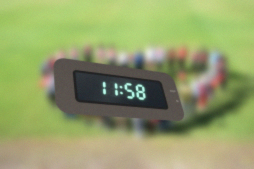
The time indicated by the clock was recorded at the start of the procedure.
11:58
